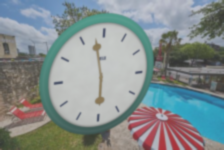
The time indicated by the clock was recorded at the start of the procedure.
5:58
